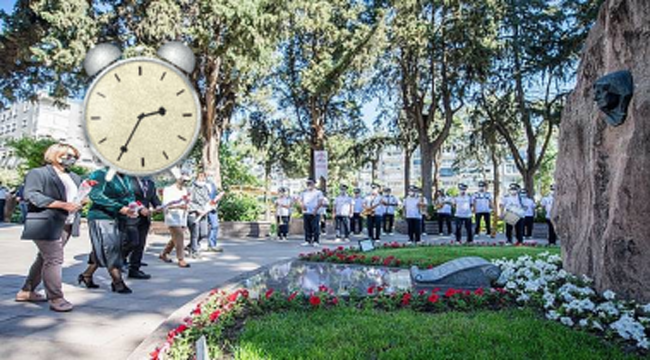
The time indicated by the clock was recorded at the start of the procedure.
2:35
